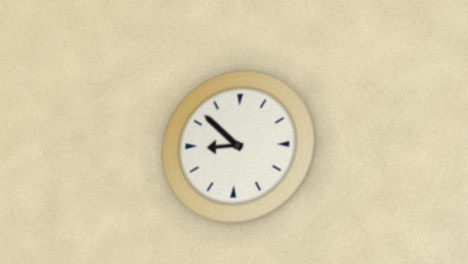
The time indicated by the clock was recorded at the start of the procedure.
8:52
